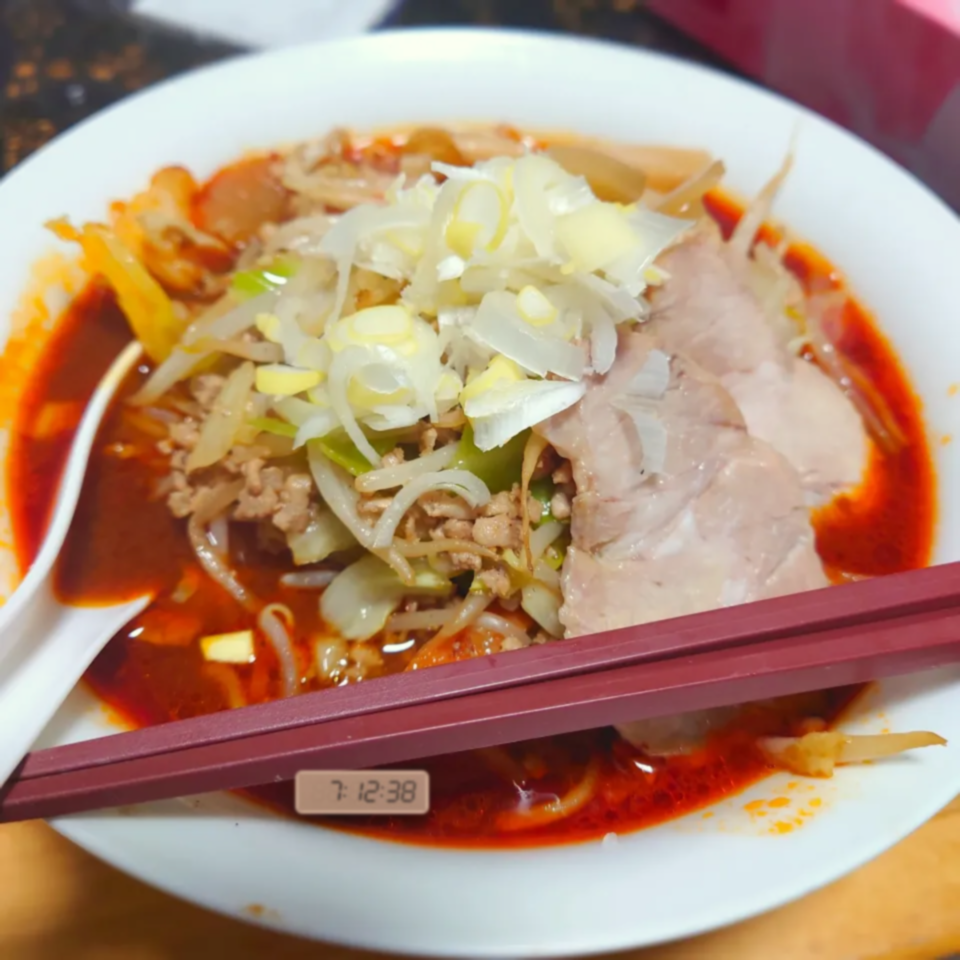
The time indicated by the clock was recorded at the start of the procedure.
7:12:38
